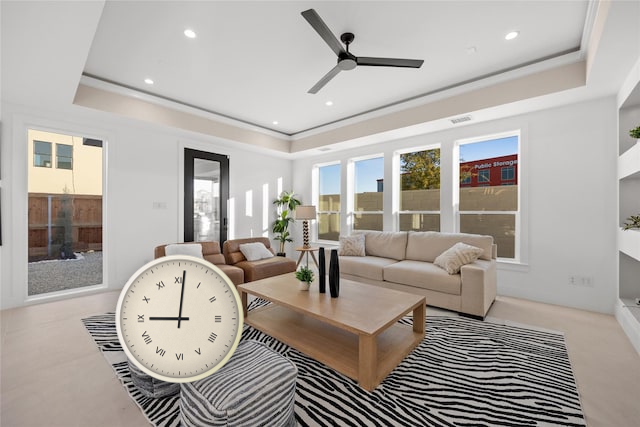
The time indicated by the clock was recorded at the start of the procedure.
9:01
